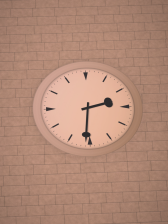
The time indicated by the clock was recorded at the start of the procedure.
2:31
